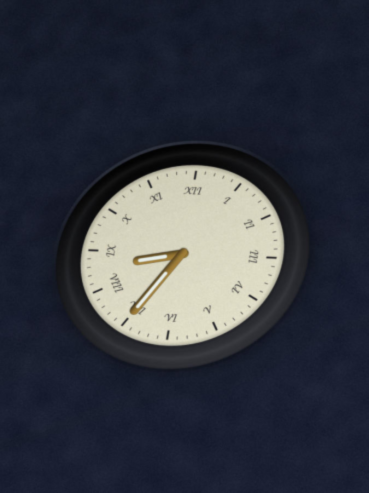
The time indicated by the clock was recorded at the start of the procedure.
8:35
